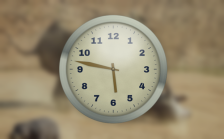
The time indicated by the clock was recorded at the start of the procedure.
5:47
